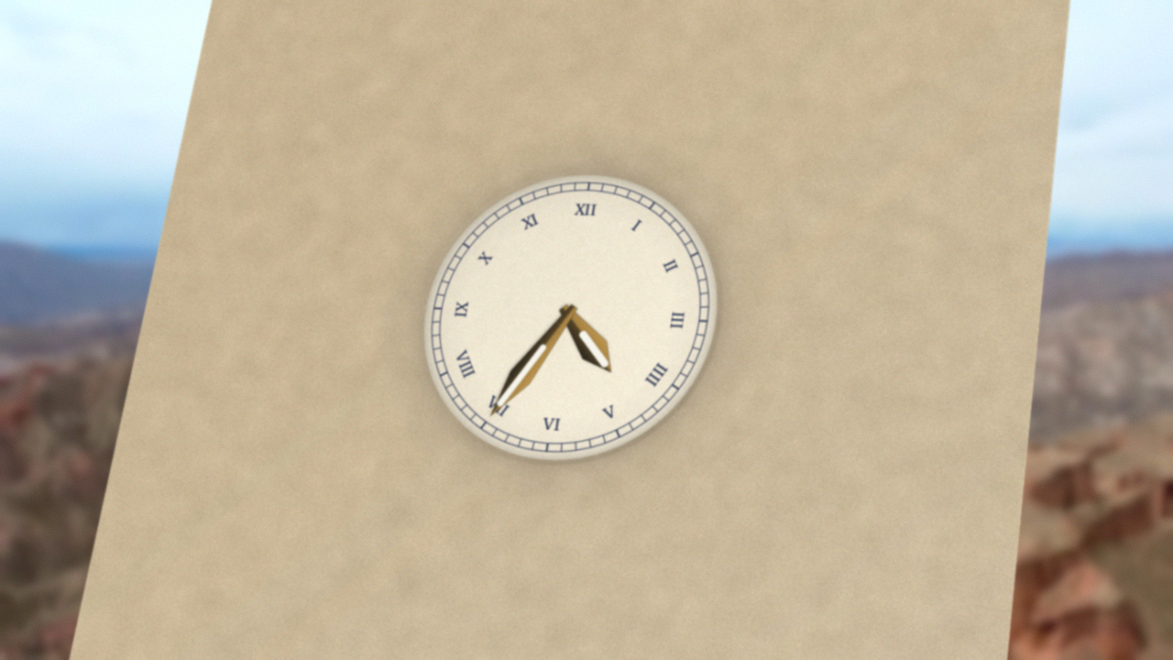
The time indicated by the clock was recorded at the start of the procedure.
4:35
